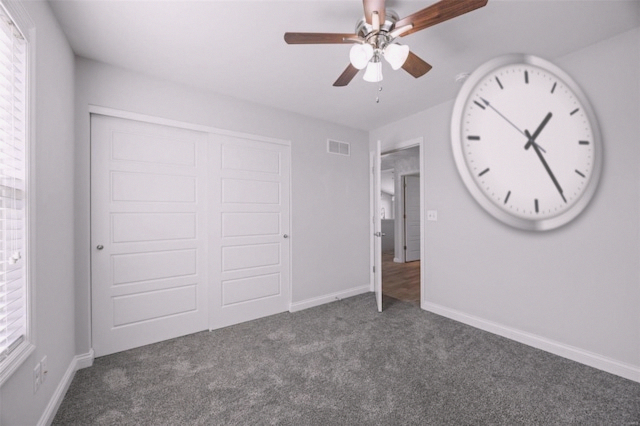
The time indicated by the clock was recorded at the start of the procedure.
1:24:51
